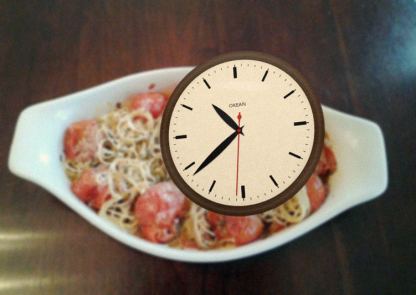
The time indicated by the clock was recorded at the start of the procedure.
10:38:31
